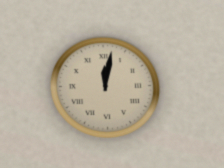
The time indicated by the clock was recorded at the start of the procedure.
12:02
